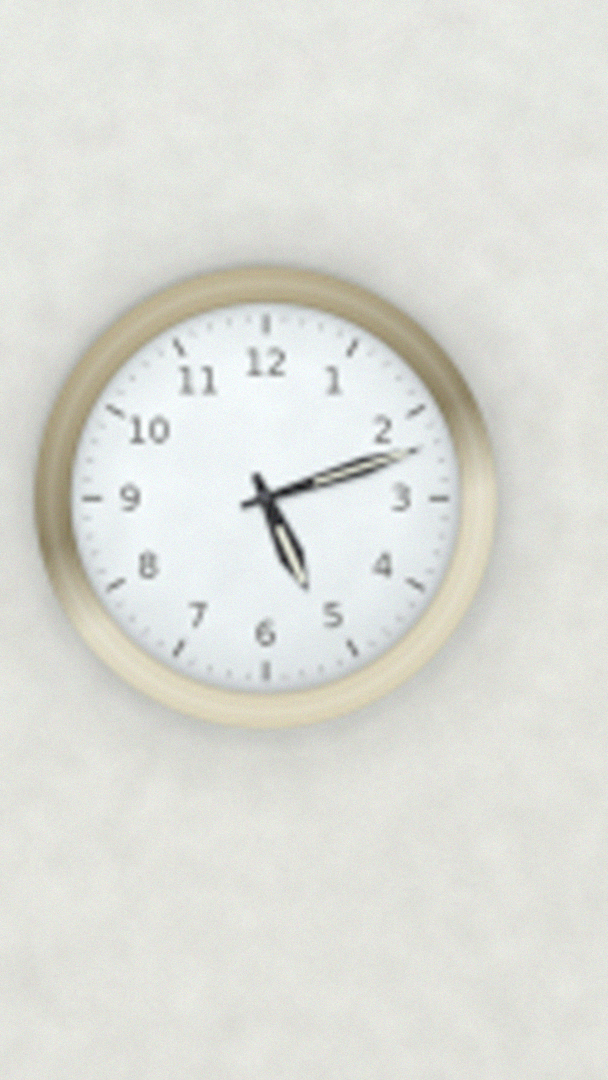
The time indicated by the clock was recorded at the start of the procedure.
5:12
